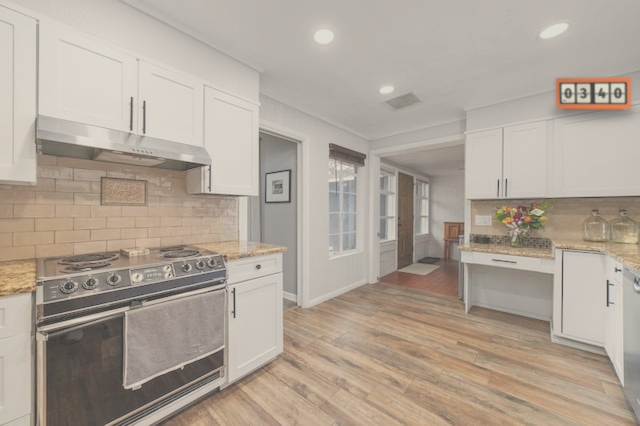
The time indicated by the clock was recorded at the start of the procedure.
3:40
